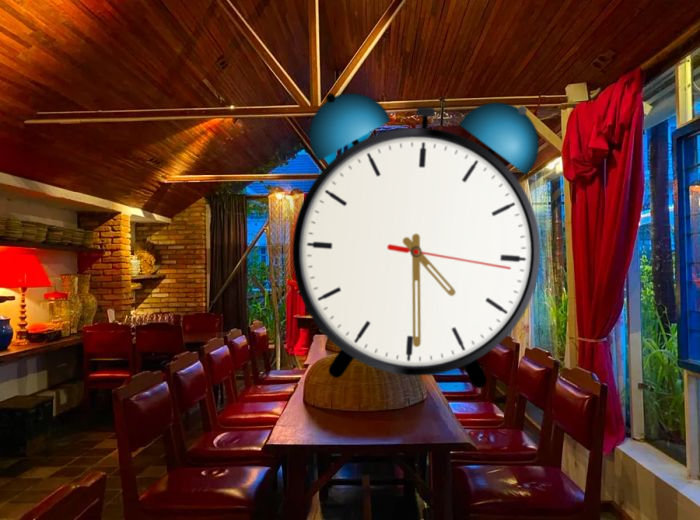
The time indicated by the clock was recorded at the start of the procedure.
4:29:16
